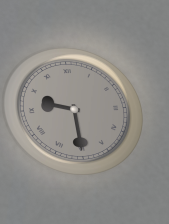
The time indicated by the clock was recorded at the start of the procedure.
9:30
